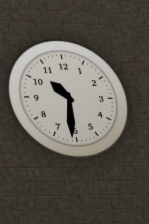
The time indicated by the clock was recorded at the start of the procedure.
10:31
